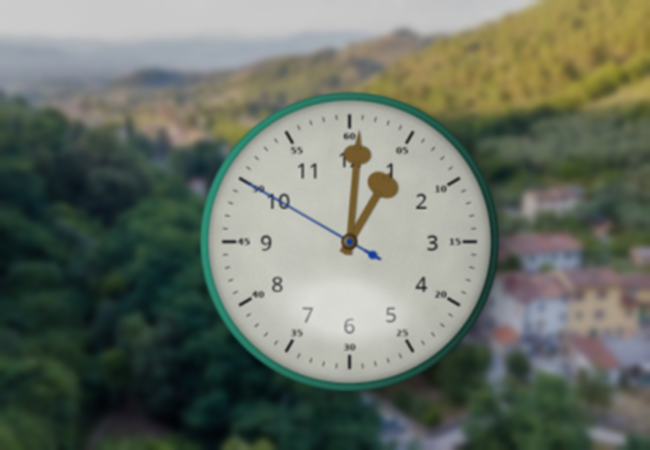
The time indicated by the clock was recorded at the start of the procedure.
1:00:50
